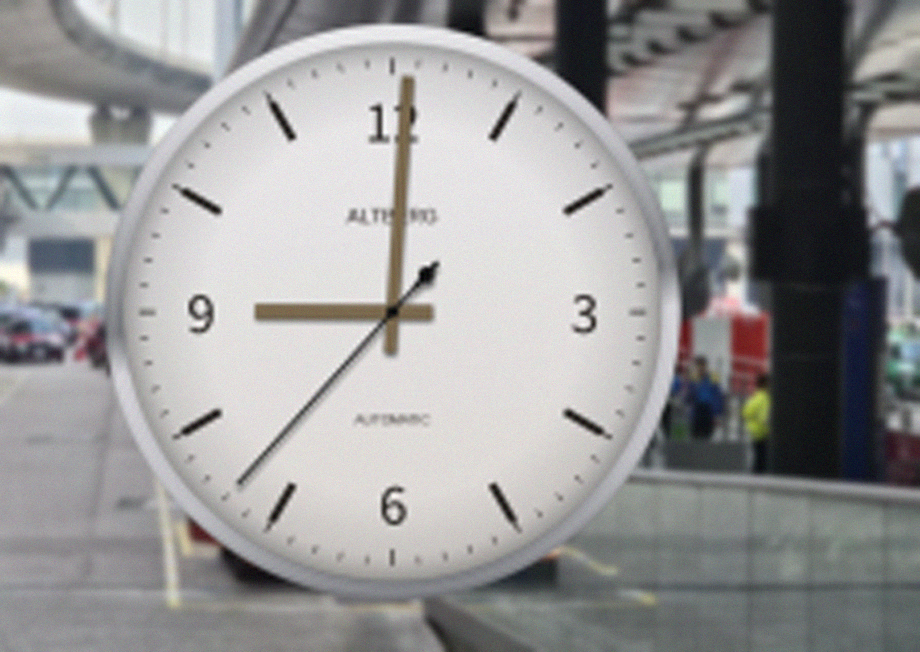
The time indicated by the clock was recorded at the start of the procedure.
9:00:37
